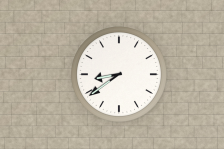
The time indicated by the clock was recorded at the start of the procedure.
8:39
